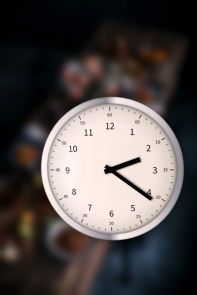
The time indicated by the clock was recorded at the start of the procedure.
2:21
